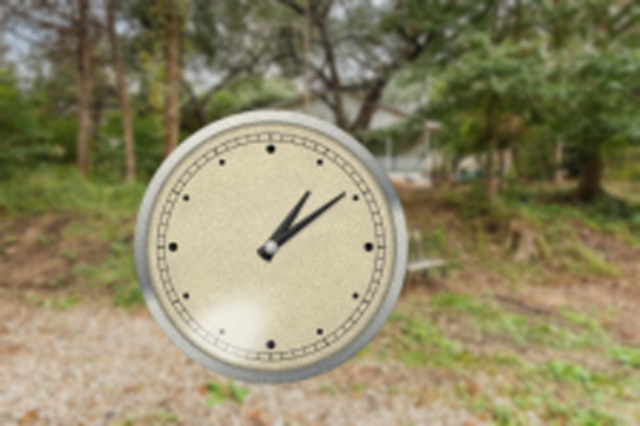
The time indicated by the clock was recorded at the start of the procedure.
1:09
